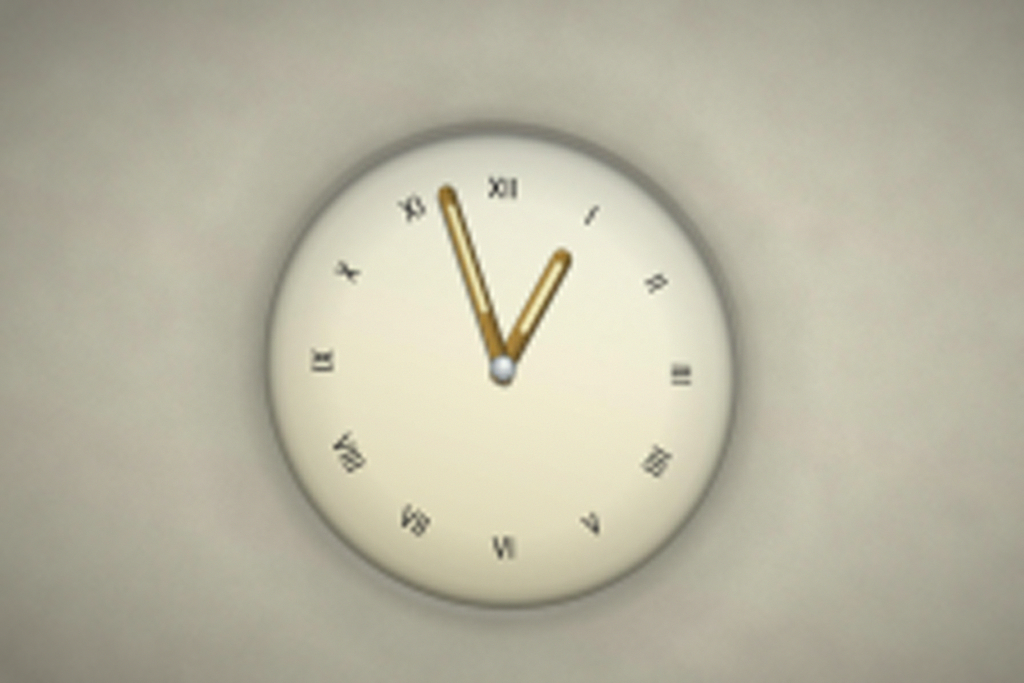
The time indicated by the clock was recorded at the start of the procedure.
12:57
